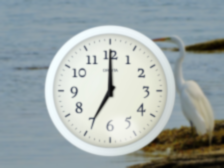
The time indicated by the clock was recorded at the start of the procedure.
7:00
